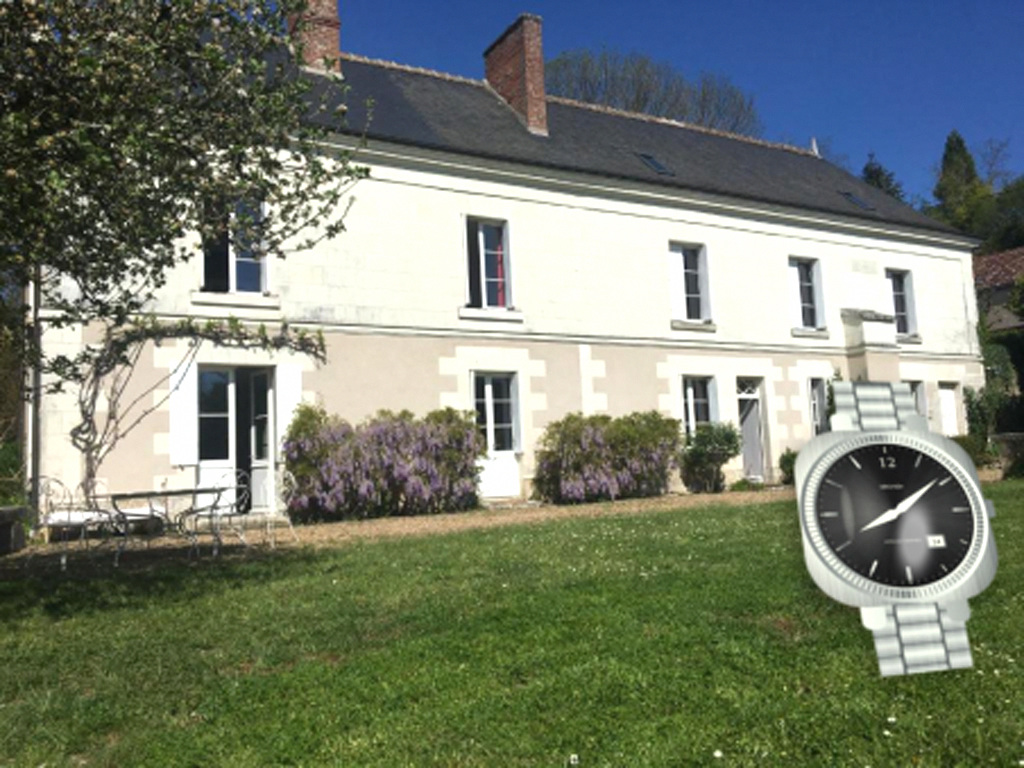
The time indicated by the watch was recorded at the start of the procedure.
8:09
